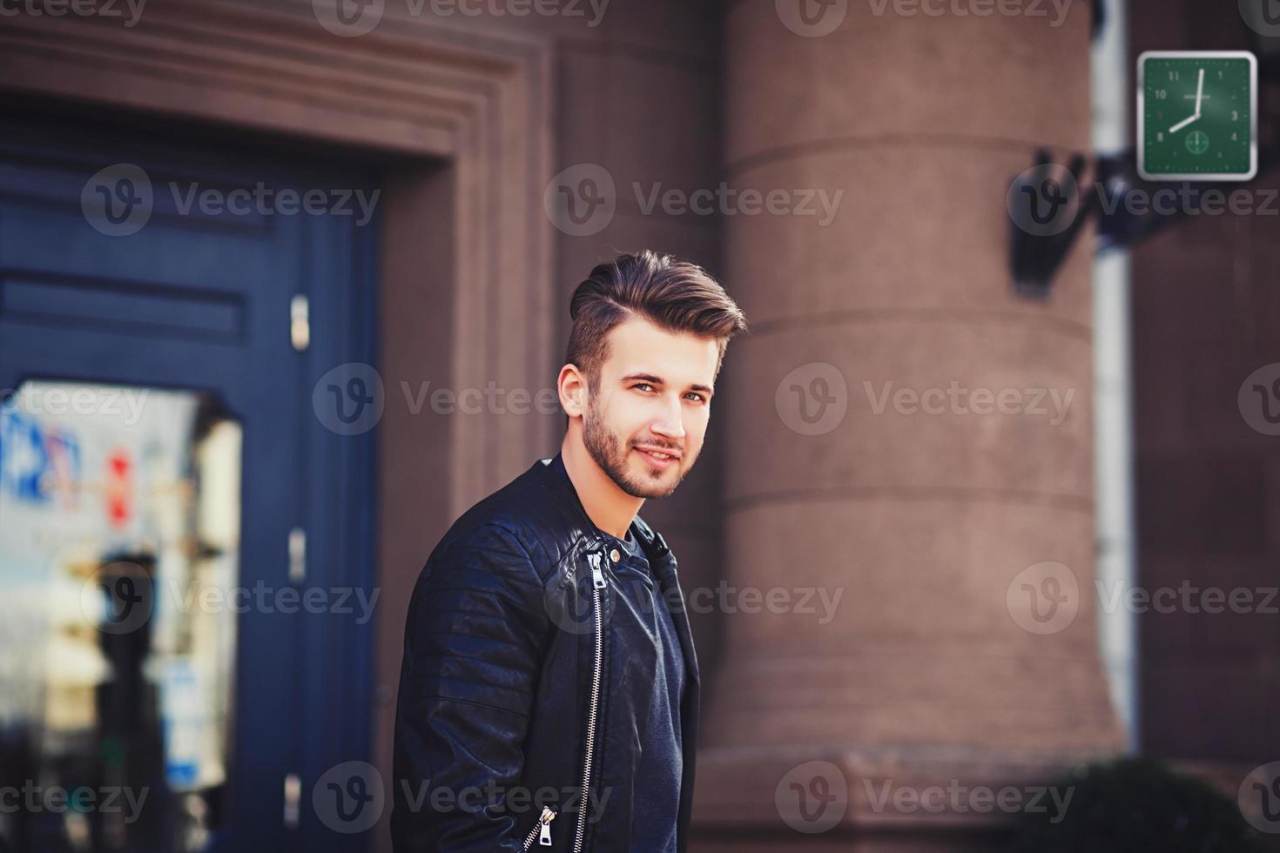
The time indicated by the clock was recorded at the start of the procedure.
8:01
